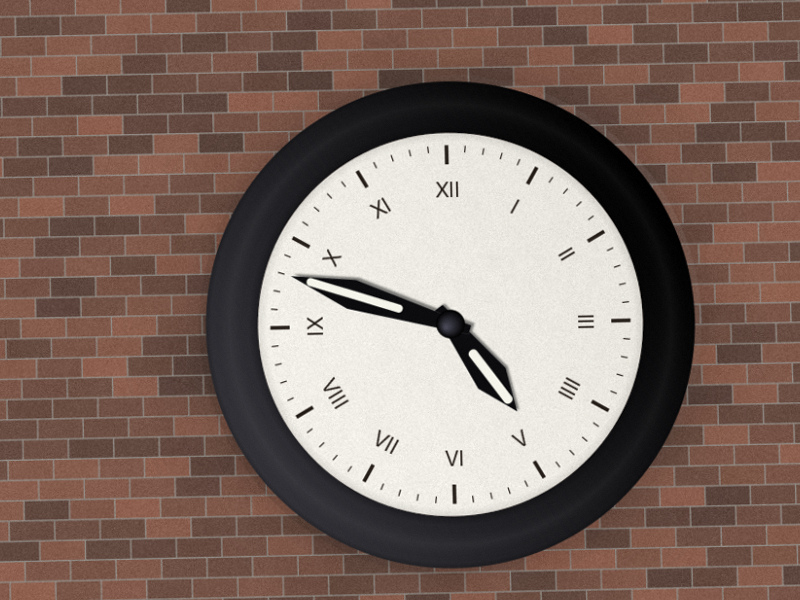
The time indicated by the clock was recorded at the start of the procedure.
4:48
